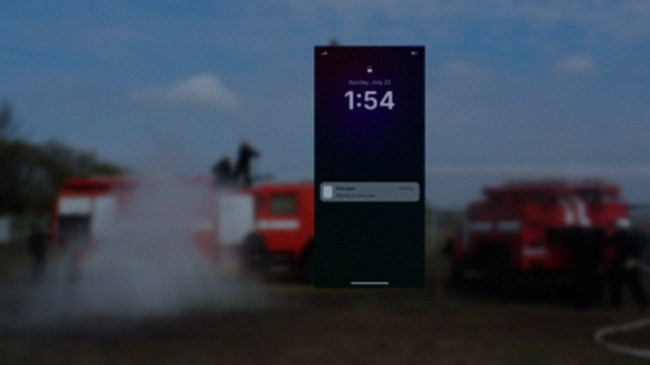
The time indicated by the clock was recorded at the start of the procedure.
1:54
